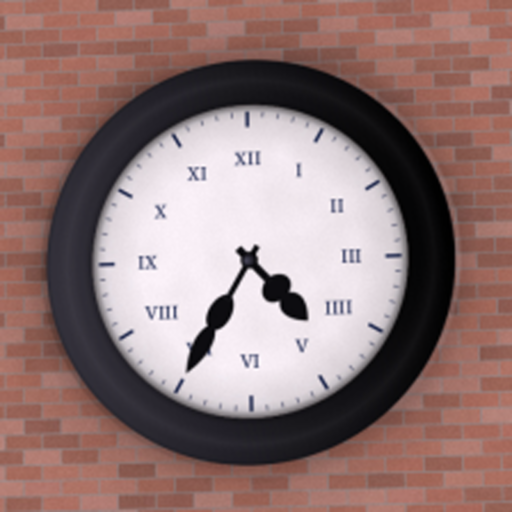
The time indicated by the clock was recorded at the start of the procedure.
4:35
